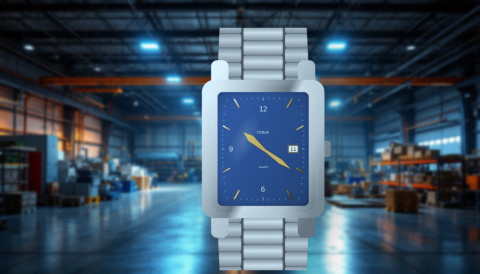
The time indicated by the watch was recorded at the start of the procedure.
10:21
